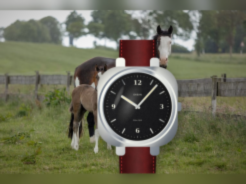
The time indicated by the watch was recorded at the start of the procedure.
10:07
